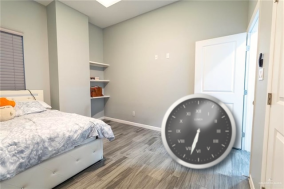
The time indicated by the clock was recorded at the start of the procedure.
6:33
